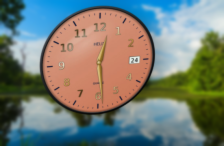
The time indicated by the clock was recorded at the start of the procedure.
12:29
